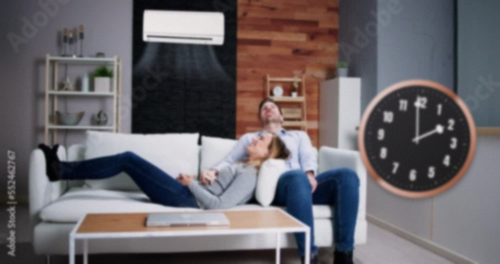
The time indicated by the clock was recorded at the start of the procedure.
1:59
